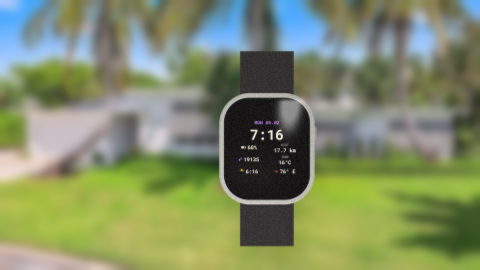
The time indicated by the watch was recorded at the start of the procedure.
7:16
